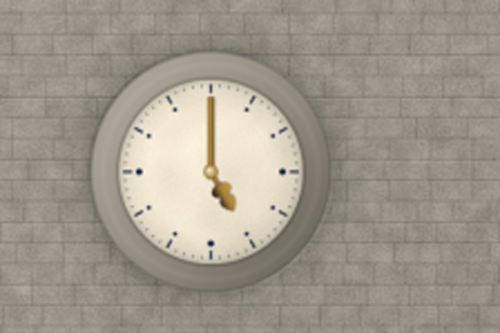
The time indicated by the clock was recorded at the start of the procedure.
5:00
